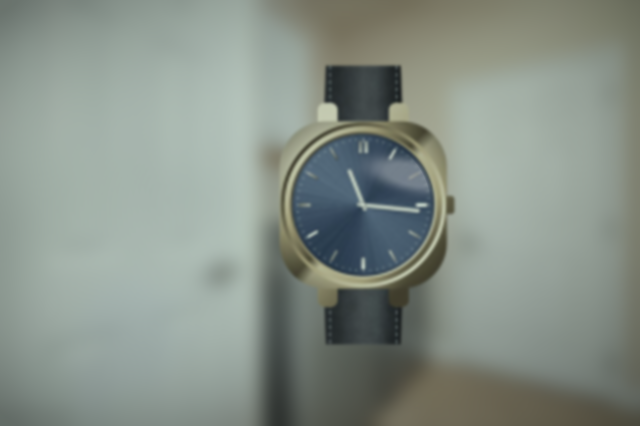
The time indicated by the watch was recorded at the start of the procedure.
11:16
